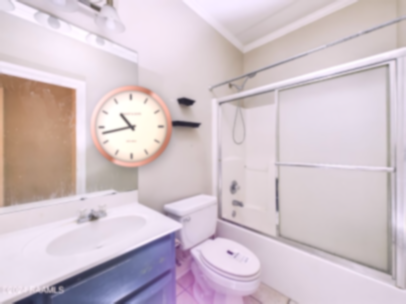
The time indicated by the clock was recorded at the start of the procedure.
10:43
